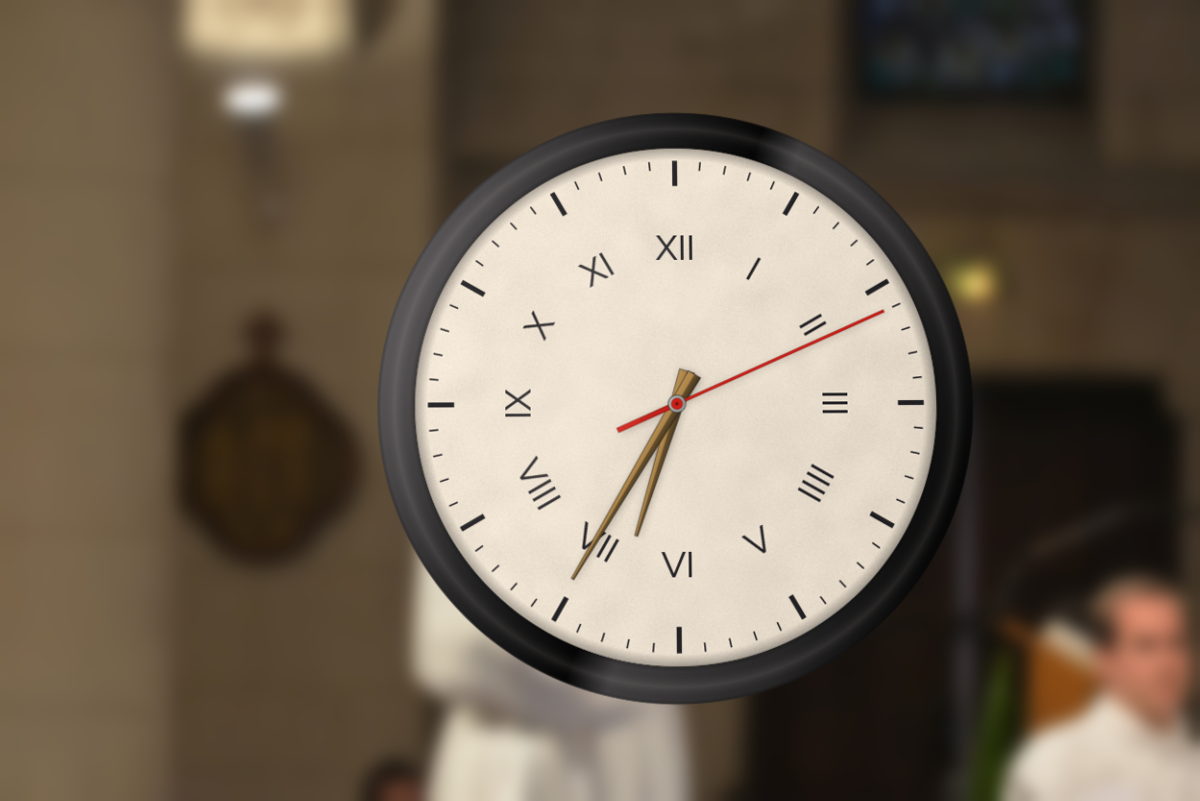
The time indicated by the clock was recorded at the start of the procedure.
6:35:11
